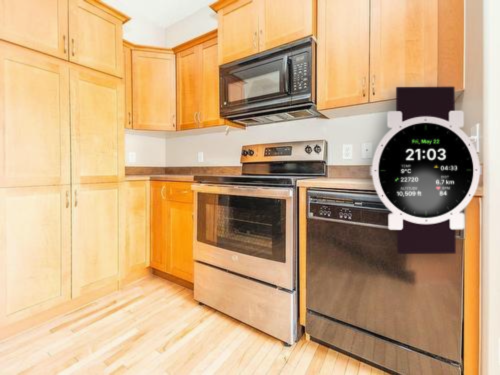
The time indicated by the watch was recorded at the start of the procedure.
21:03
